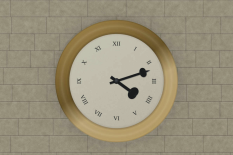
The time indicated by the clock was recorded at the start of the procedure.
4:12
